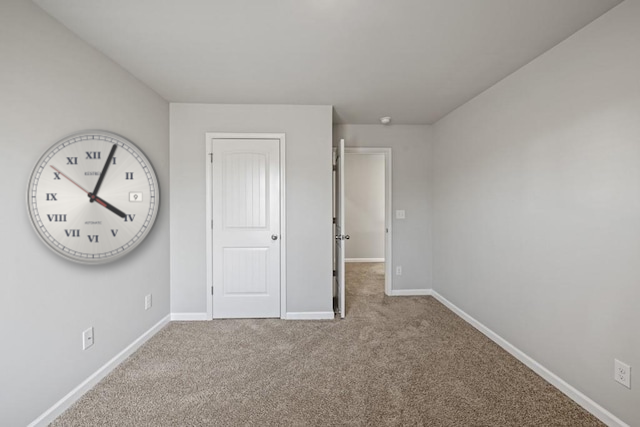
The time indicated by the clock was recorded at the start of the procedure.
4:03:51
